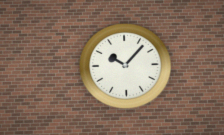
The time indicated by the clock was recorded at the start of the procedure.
10:07
